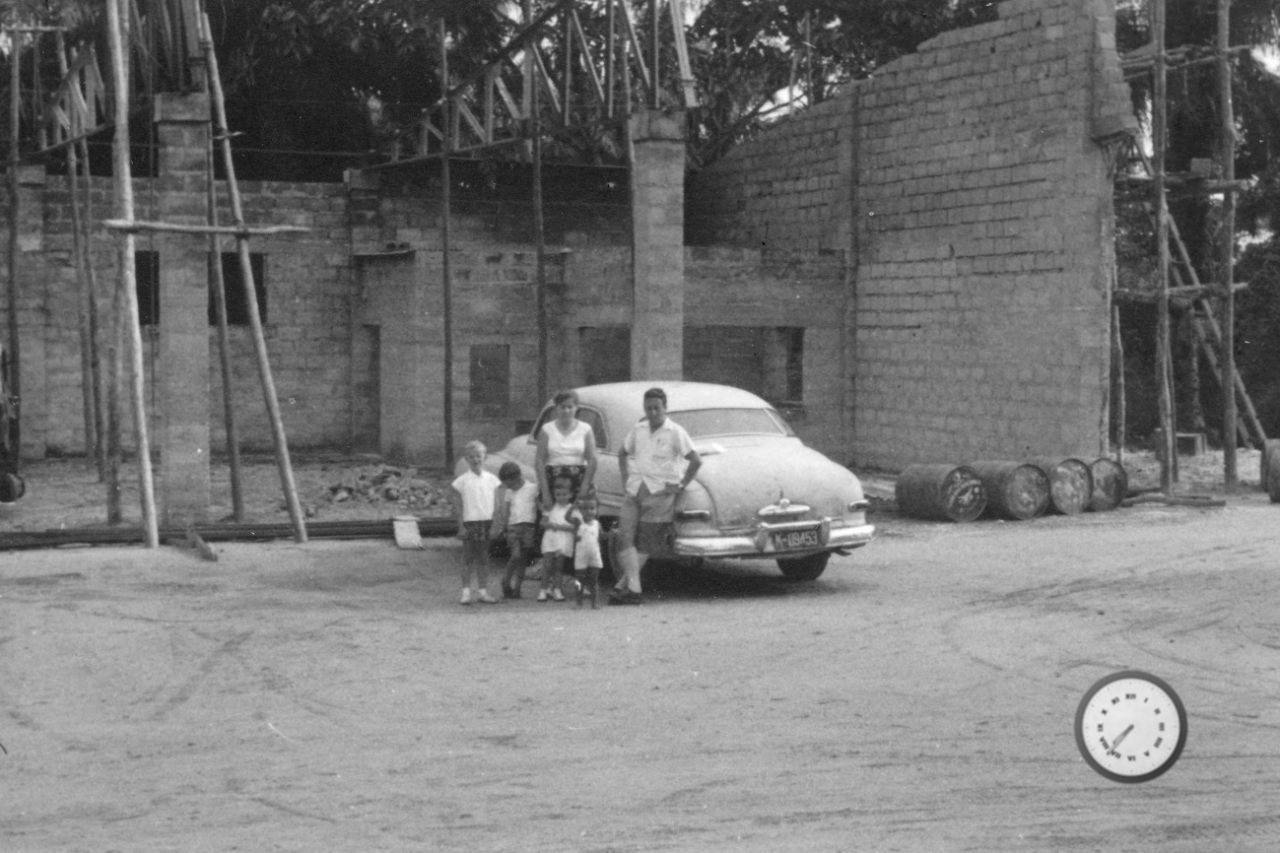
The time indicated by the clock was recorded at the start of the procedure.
7:37
